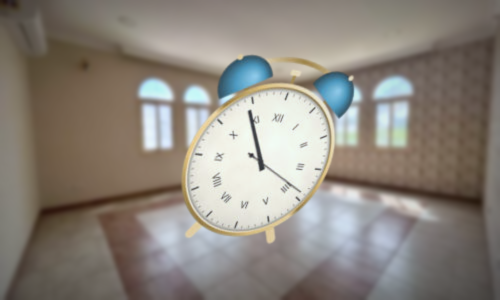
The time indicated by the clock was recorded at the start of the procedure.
10:54:19
